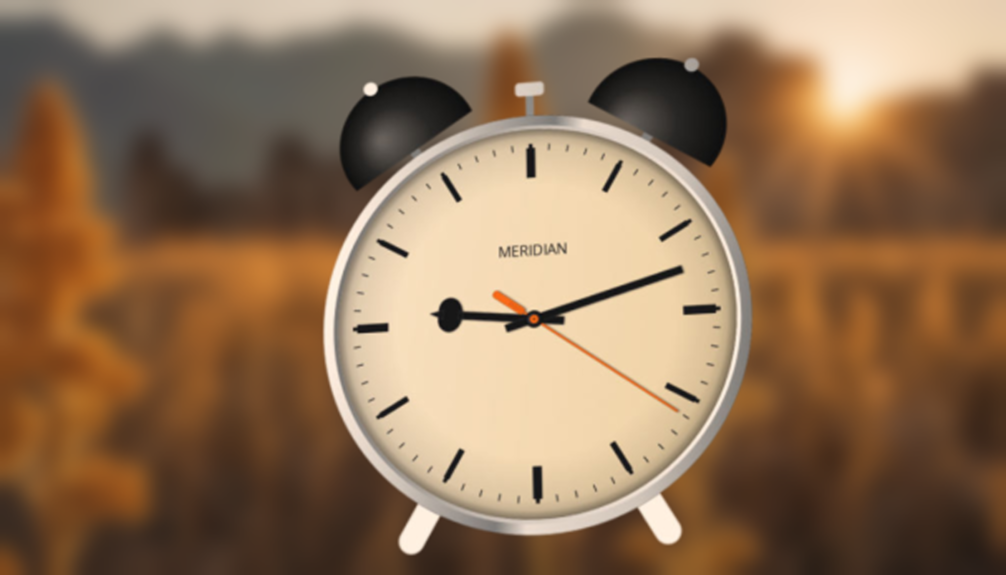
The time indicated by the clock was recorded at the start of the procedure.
9:12:21
